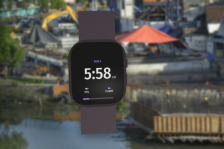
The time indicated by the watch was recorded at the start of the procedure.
5:58
